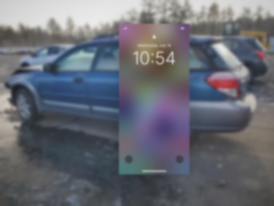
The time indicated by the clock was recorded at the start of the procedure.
10:54
